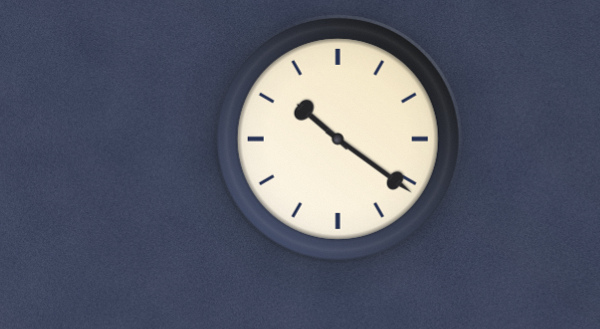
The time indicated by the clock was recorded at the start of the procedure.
10:21
